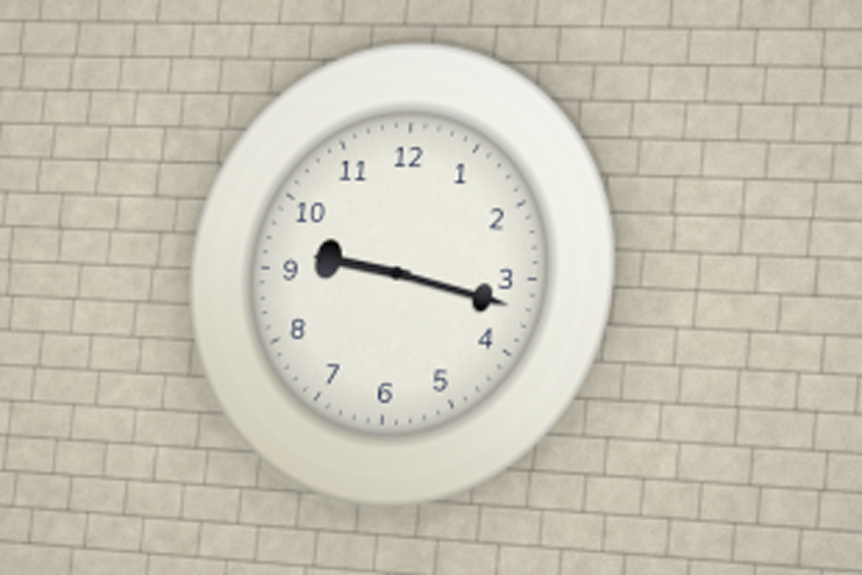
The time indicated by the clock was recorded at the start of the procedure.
9:17
